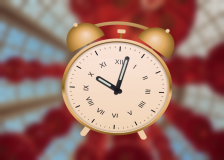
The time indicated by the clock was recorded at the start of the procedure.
10:02
